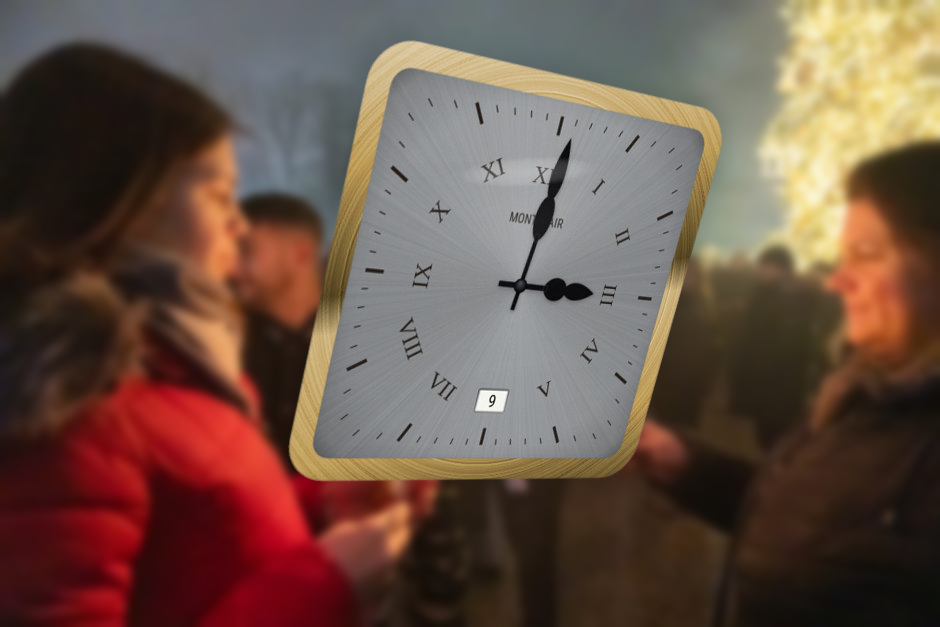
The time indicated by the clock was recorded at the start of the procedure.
3:01
